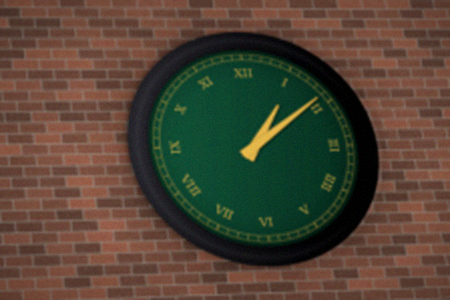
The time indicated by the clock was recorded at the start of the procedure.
1:09
